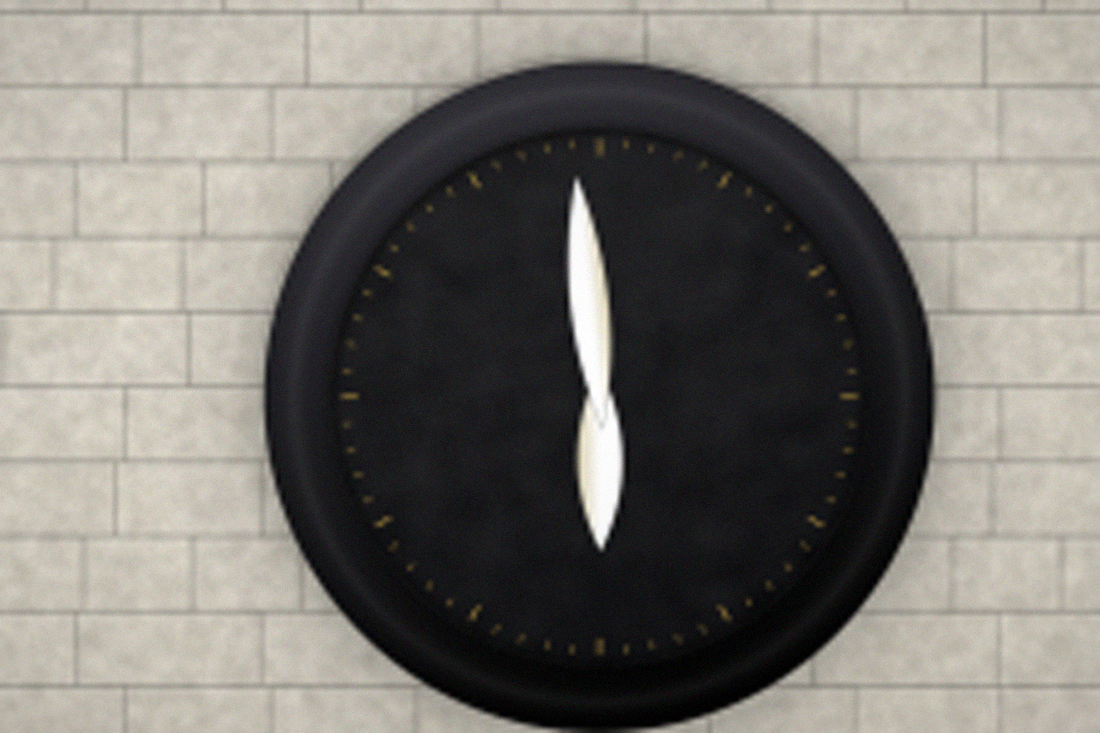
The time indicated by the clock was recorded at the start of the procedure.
5:59
